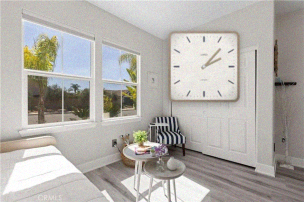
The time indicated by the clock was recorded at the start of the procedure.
2:07
